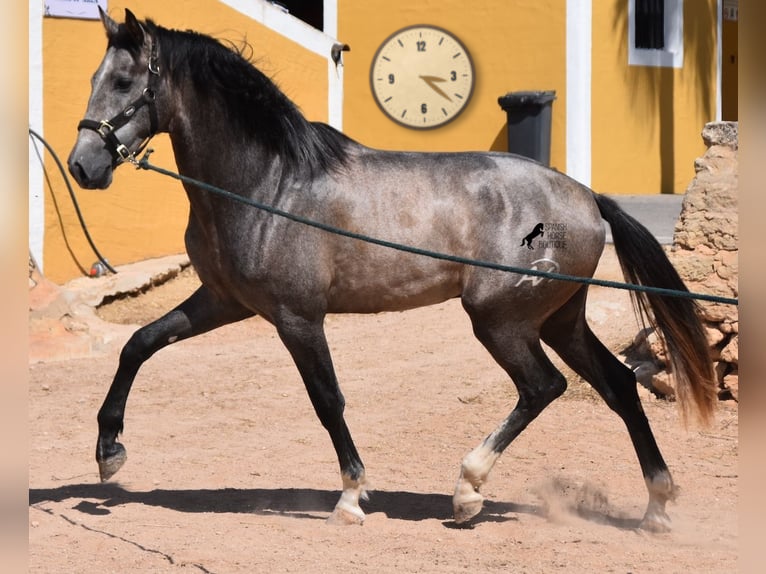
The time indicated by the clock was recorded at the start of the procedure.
3:22
